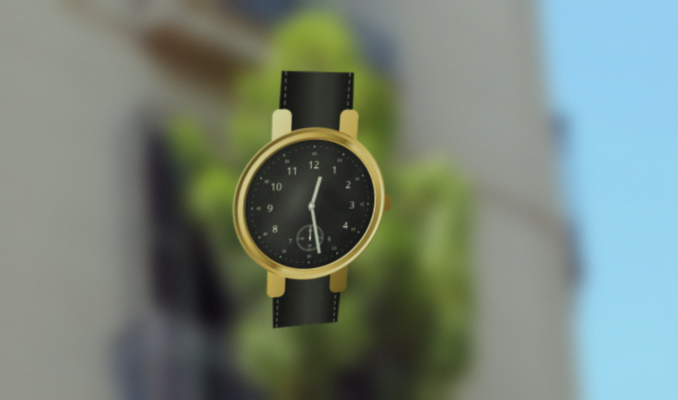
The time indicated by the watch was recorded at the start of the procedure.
12:28
